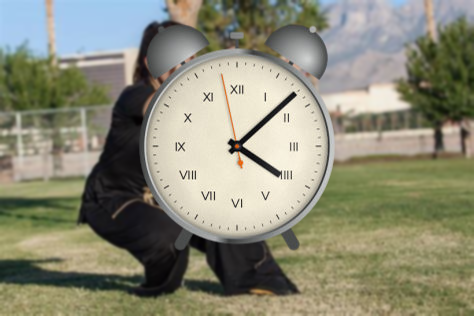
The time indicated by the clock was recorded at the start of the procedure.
4:07:58
